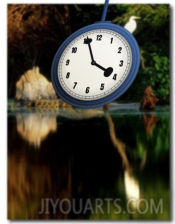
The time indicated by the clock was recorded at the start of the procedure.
3:56
